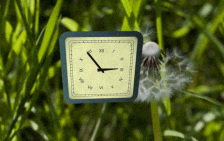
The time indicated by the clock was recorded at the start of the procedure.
2:54
